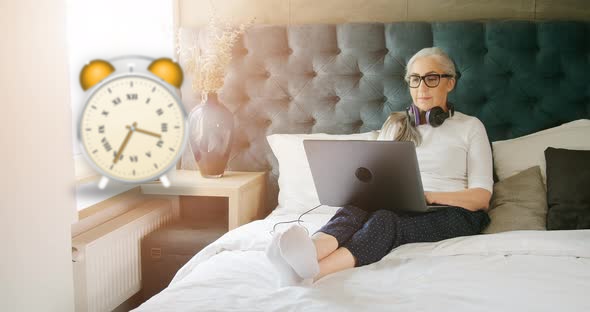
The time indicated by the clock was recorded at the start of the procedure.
3:35
